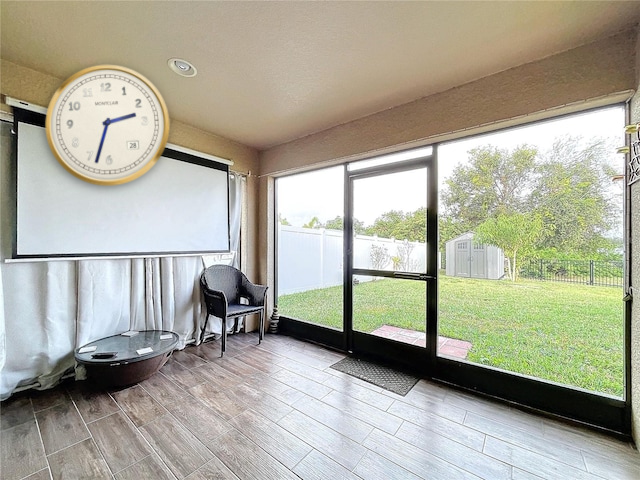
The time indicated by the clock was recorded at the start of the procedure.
2:33
